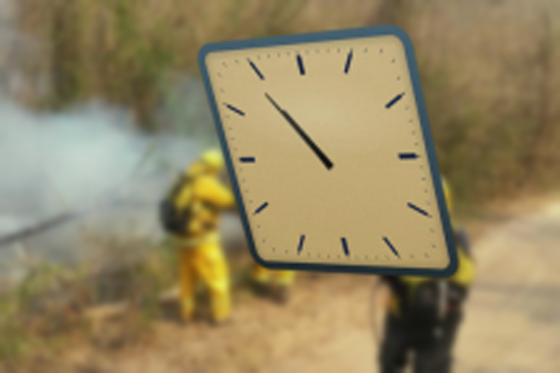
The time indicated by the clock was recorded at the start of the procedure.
10:54
